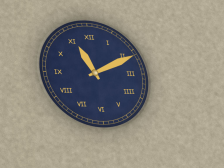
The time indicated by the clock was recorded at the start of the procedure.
11:11
